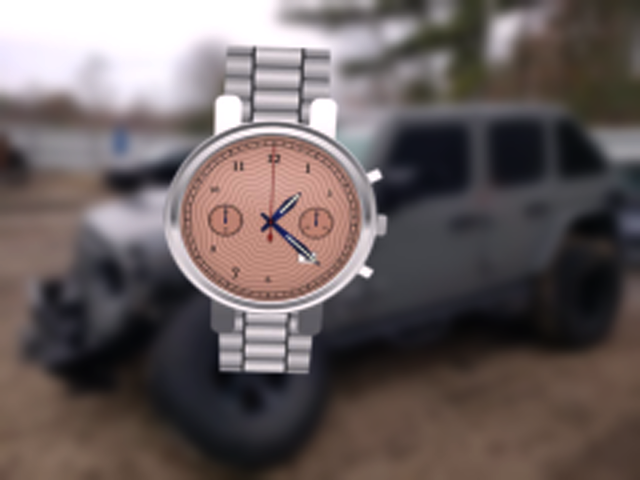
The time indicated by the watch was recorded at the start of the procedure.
1:22
